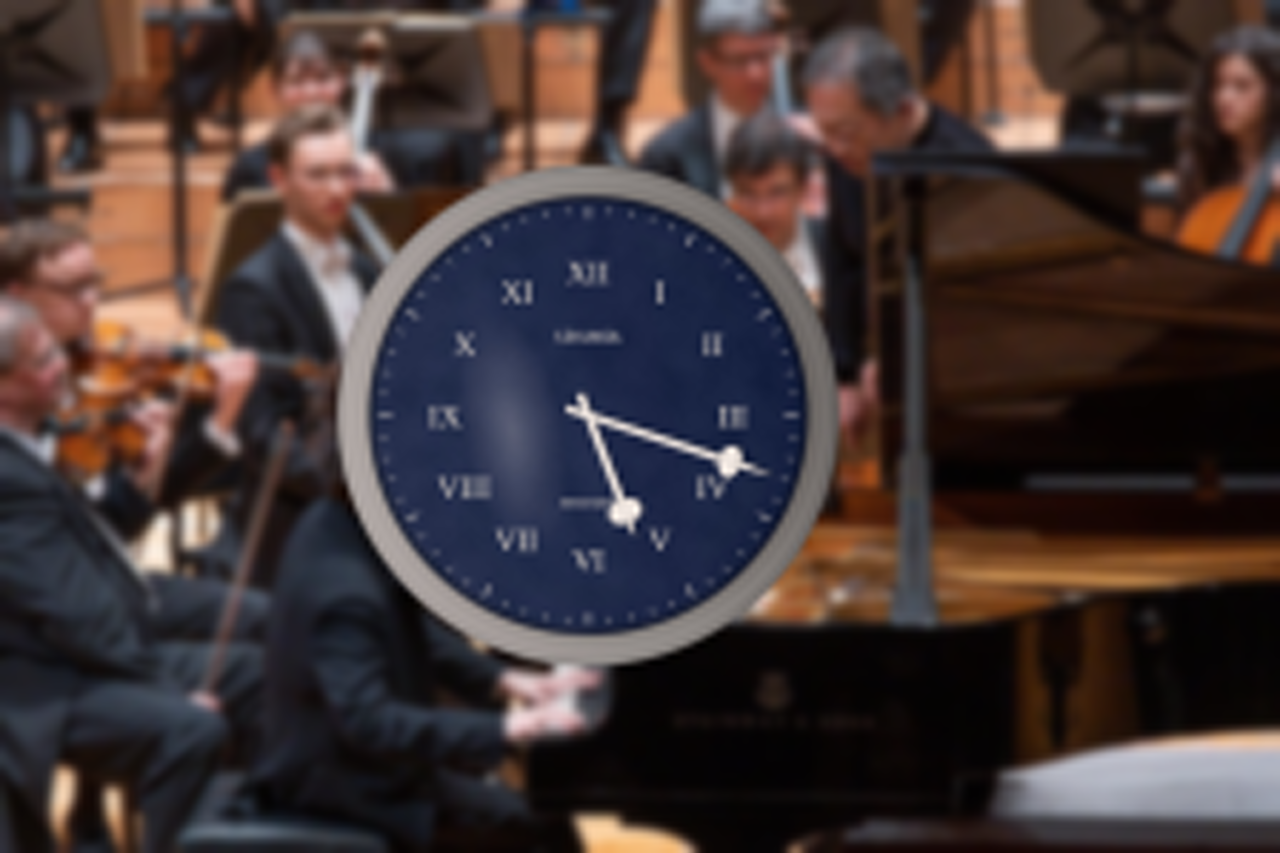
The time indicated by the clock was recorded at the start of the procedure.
5:18
